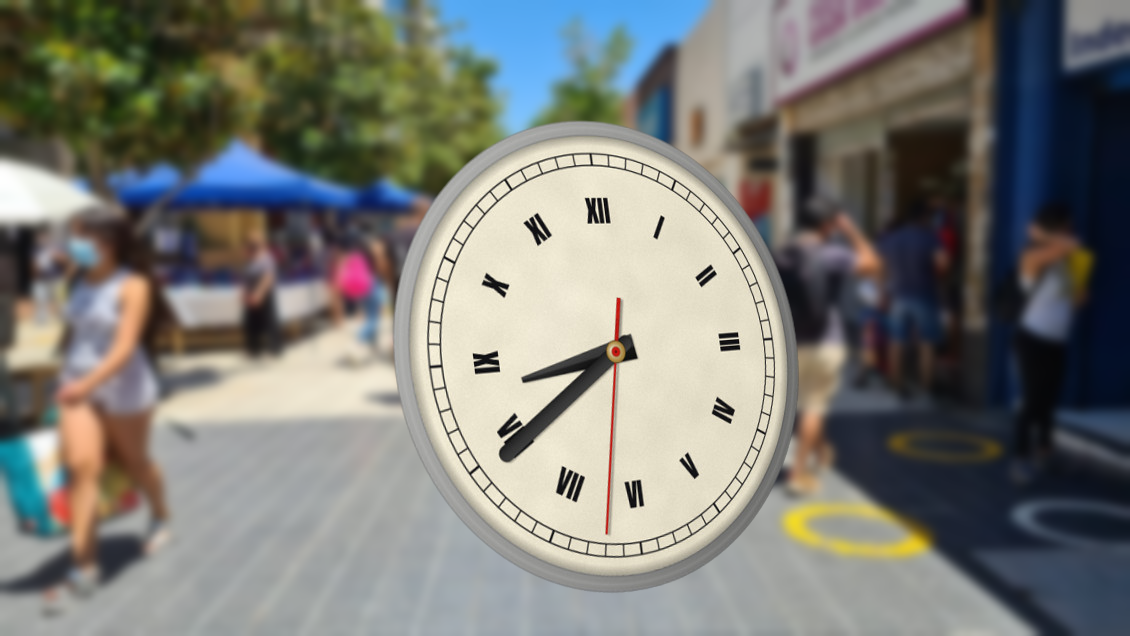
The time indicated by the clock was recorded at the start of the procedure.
8:39:32
